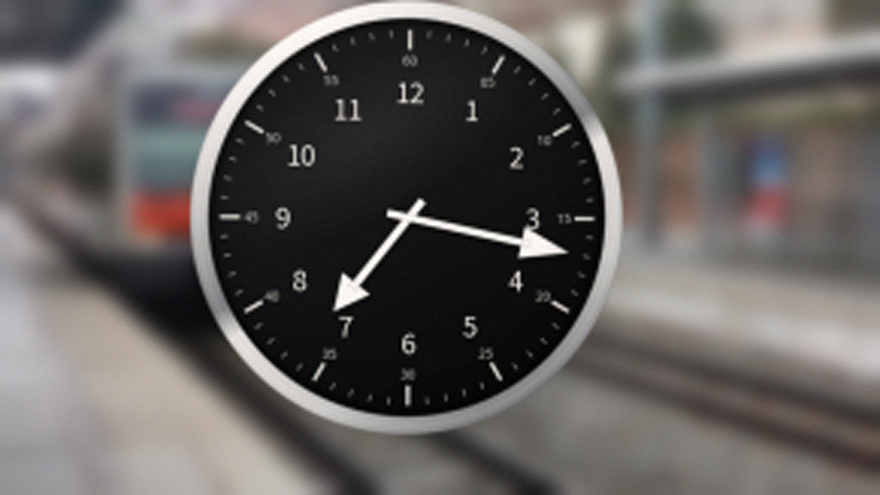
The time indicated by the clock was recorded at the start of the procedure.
7:17
